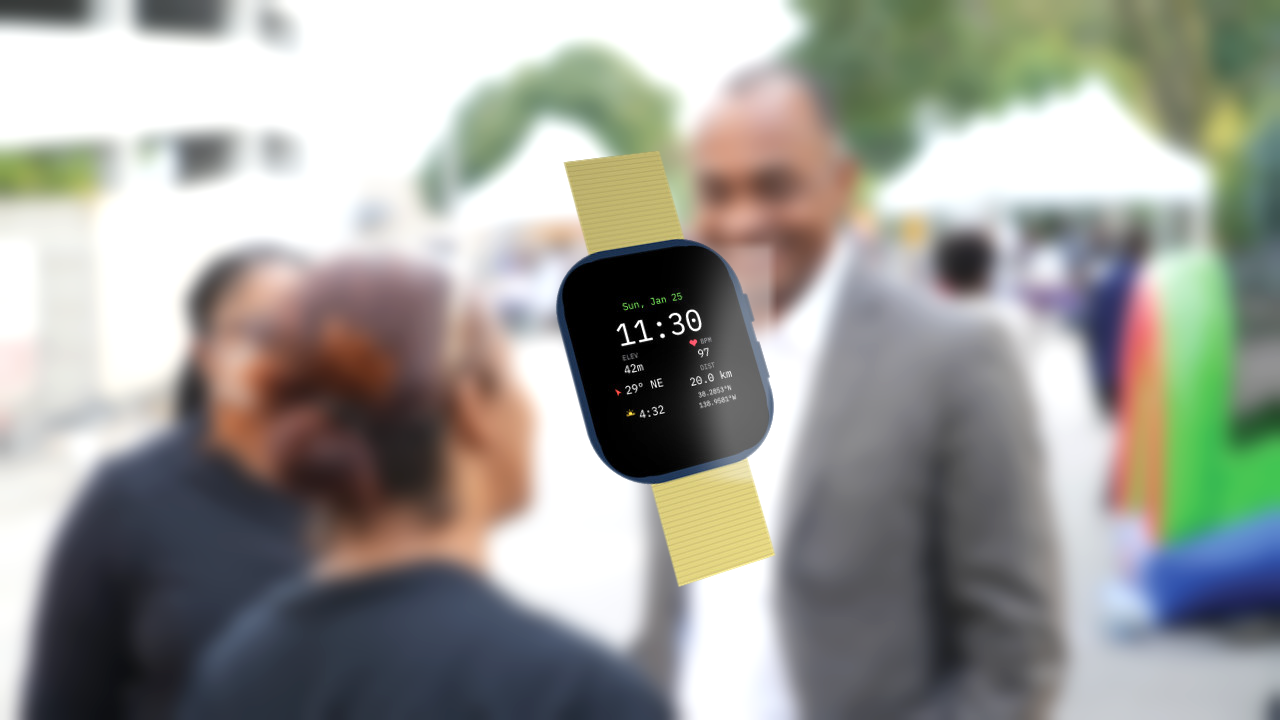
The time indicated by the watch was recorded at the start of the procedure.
11:30
